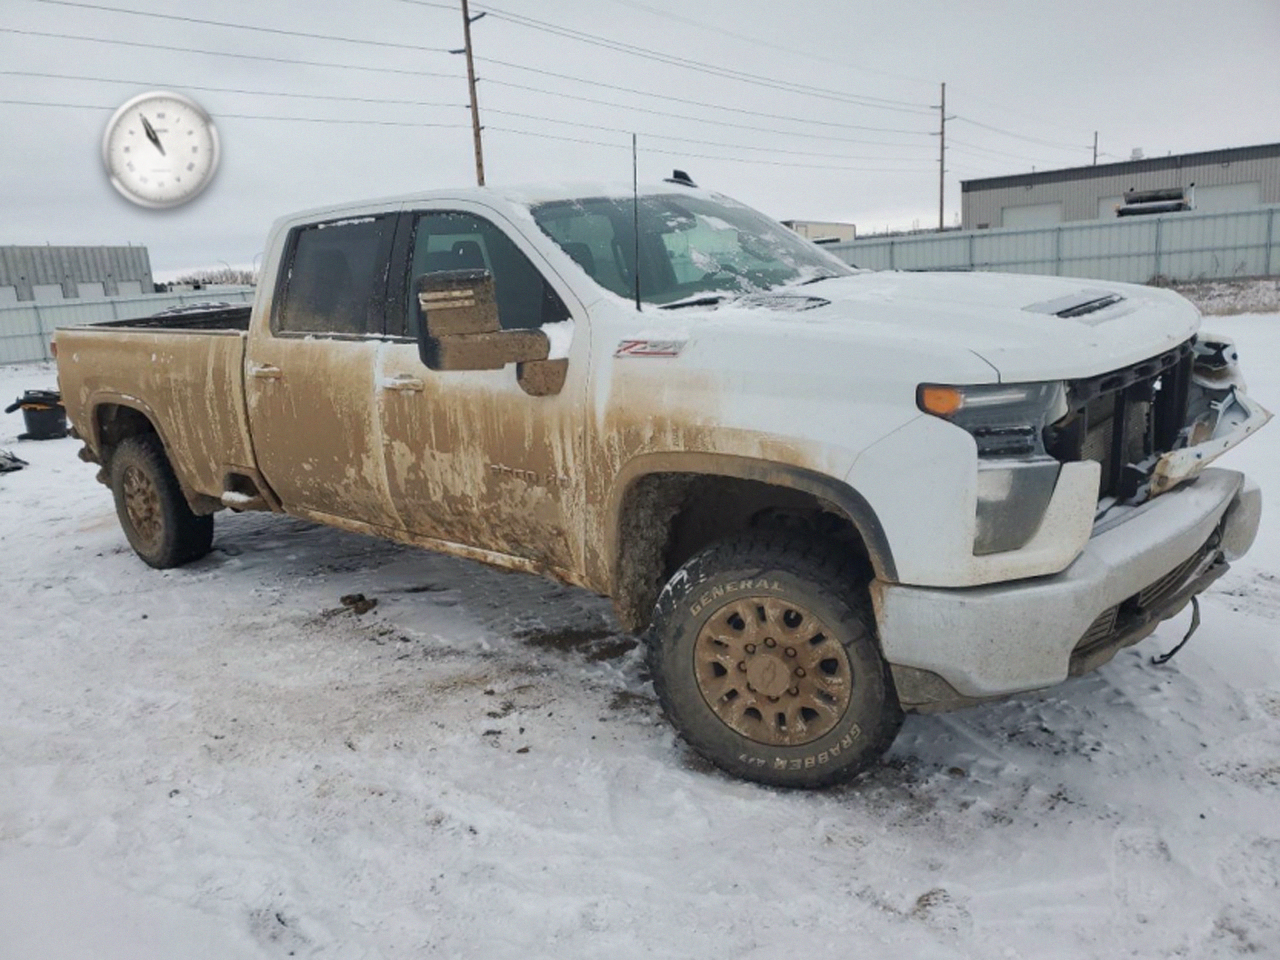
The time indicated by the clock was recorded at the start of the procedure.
10:55
